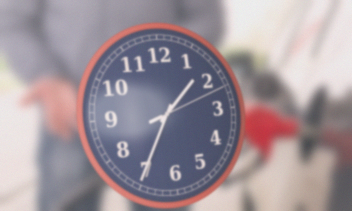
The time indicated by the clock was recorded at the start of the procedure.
1:35:12
